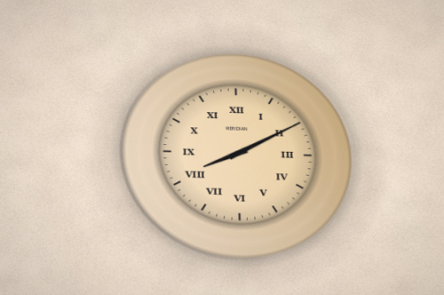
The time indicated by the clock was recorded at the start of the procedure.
8:10
